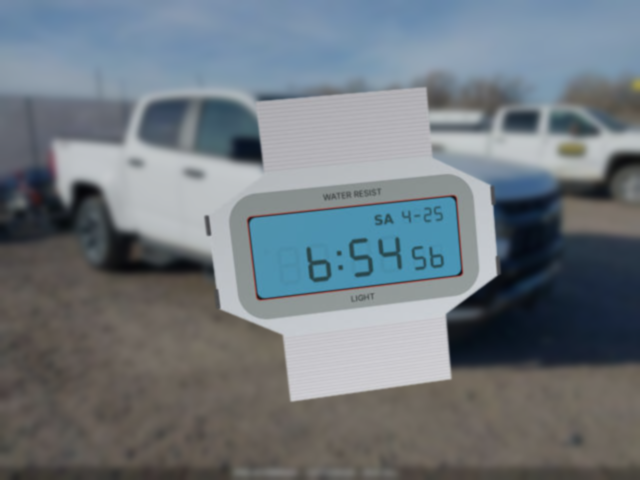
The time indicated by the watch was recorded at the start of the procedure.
6:54:56
